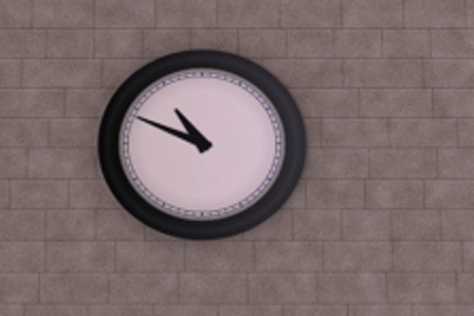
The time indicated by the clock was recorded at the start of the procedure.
10:49
